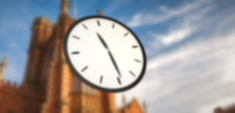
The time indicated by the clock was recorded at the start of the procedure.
11:29
